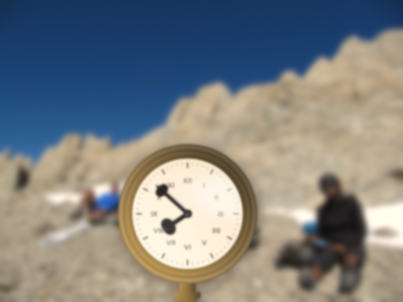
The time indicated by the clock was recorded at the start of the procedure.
7:52
